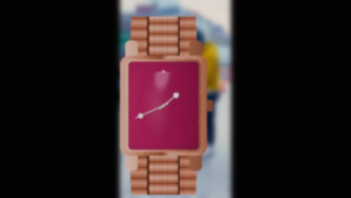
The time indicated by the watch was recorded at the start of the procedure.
1:41
